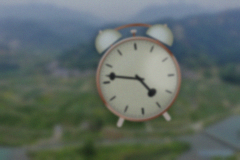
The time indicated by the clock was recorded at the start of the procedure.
4:47
